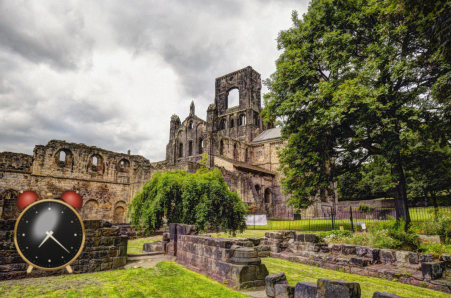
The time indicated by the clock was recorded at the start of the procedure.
7:22
